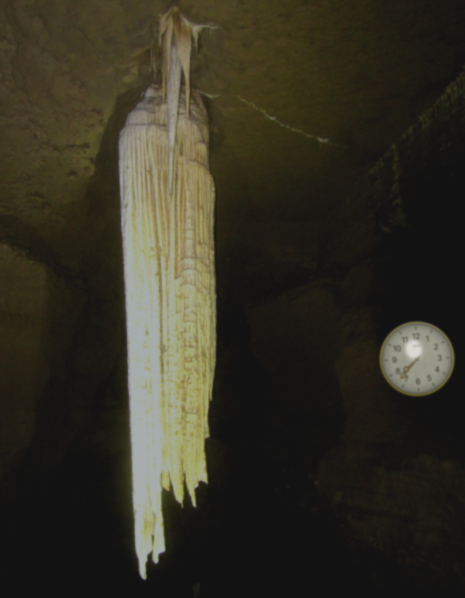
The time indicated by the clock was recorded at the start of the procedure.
7:37
